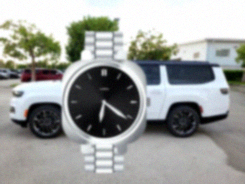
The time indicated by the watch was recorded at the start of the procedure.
6:21
